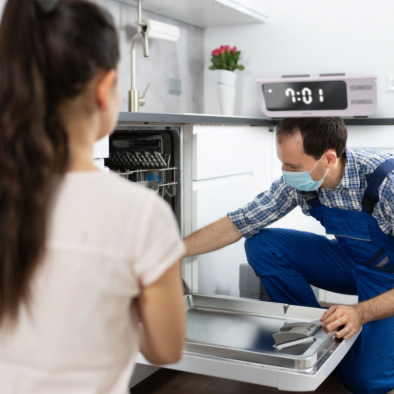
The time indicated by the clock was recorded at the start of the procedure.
7:01
